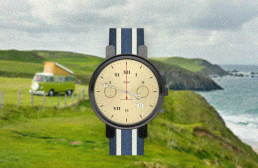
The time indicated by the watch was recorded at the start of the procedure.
3:48
